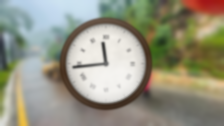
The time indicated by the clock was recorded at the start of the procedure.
11:44
